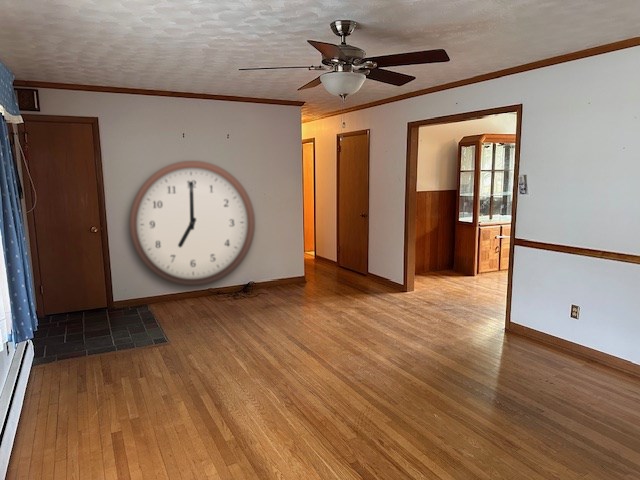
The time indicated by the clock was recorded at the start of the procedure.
7:00
